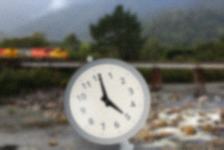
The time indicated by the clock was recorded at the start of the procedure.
5:01
